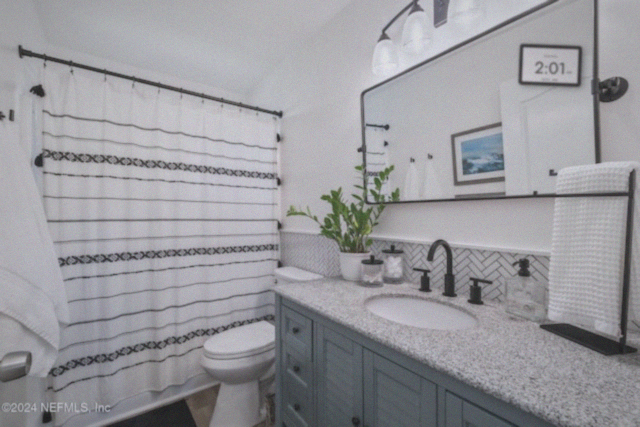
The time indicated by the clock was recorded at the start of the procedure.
2:01
